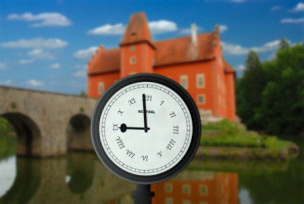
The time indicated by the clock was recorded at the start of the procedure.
8:59
